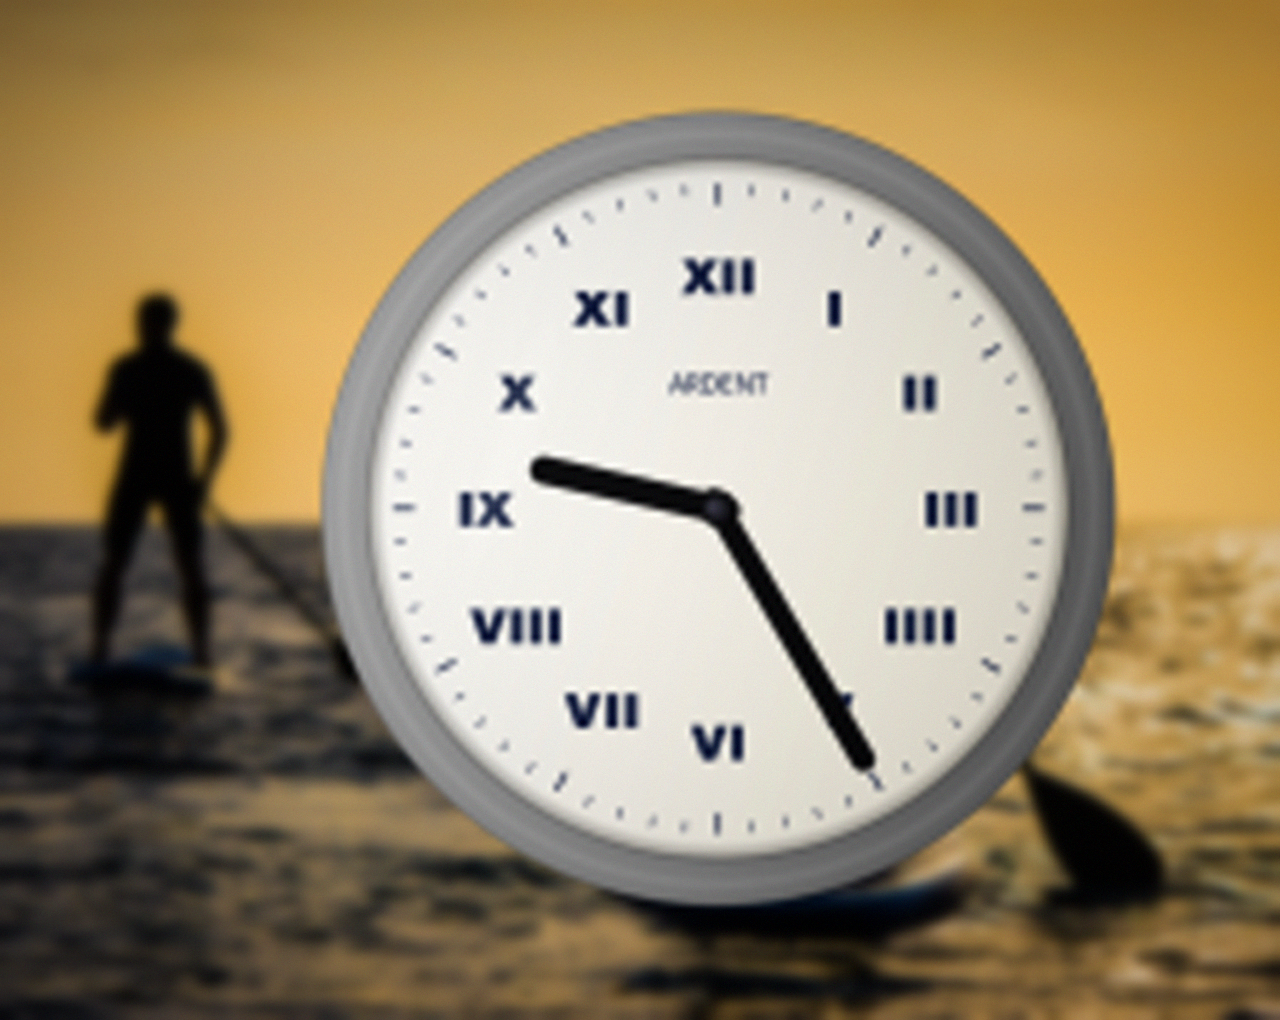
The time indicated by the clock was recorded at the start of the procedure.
9:25
